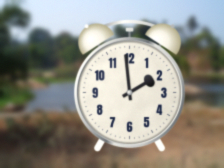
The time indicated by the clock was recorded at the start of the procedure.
1:59
